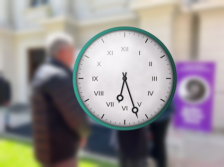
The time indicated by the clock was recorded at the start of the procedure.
6:27
